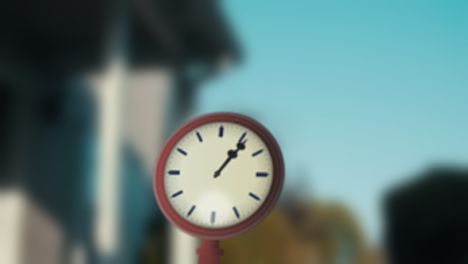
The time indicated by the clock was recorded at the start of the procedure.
1:06
